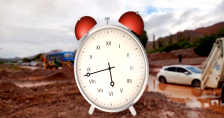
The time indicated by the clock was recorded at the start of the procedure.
5:43
